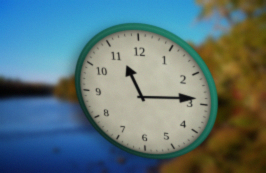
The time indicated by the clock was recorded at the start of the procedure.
11:14
